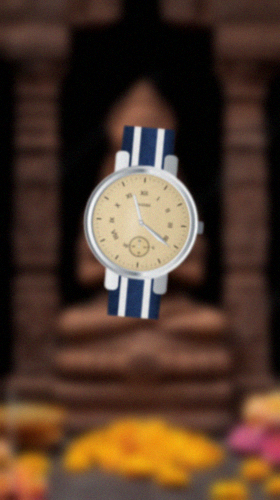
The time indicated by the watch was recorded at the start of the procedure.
11:21
